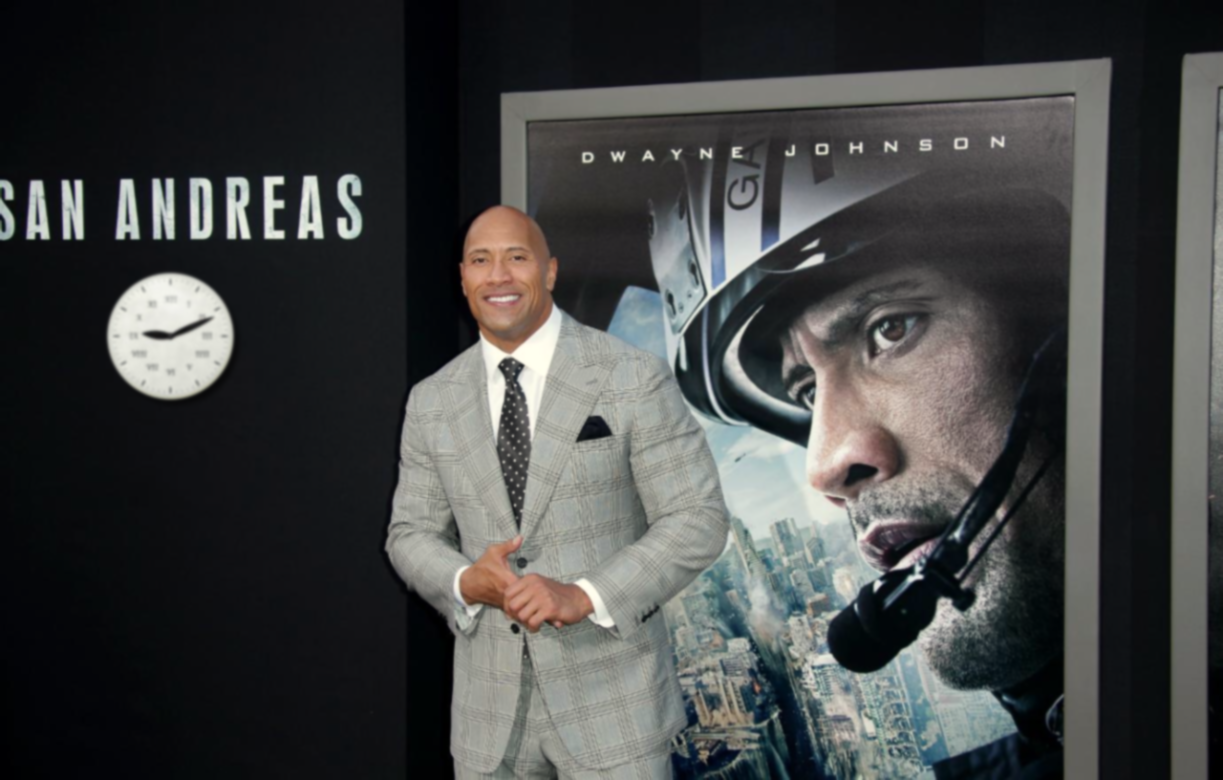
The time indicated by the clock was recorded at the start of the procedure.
9:11
